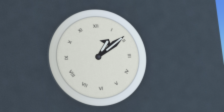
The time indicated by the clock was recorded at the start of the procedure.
1:09
